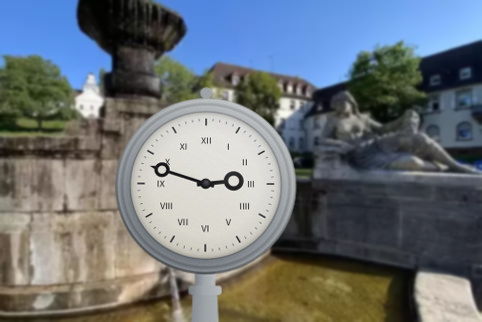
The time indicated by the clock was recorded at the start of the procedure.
2:48
